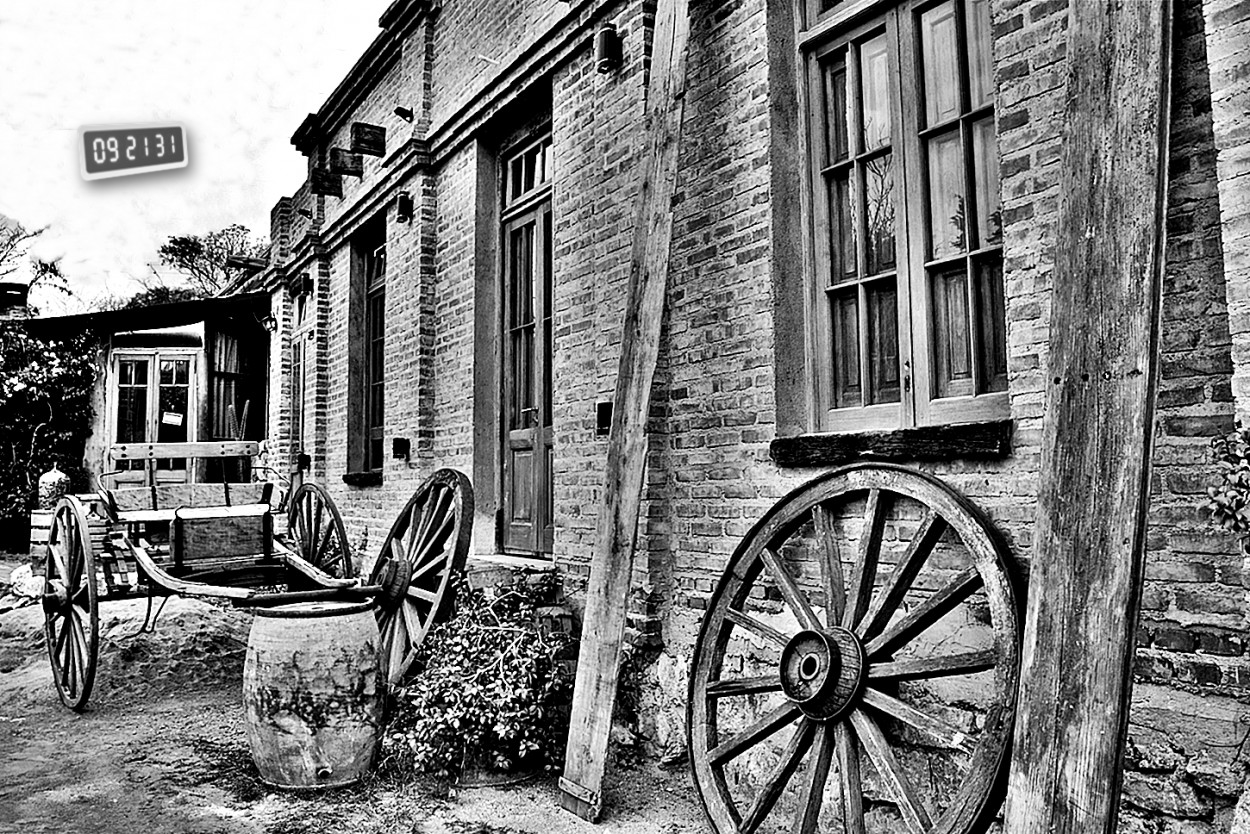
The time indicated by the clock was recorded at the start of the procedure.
9:21:31
